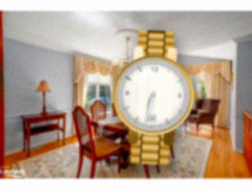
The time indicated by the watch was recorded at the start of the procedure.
6:32
